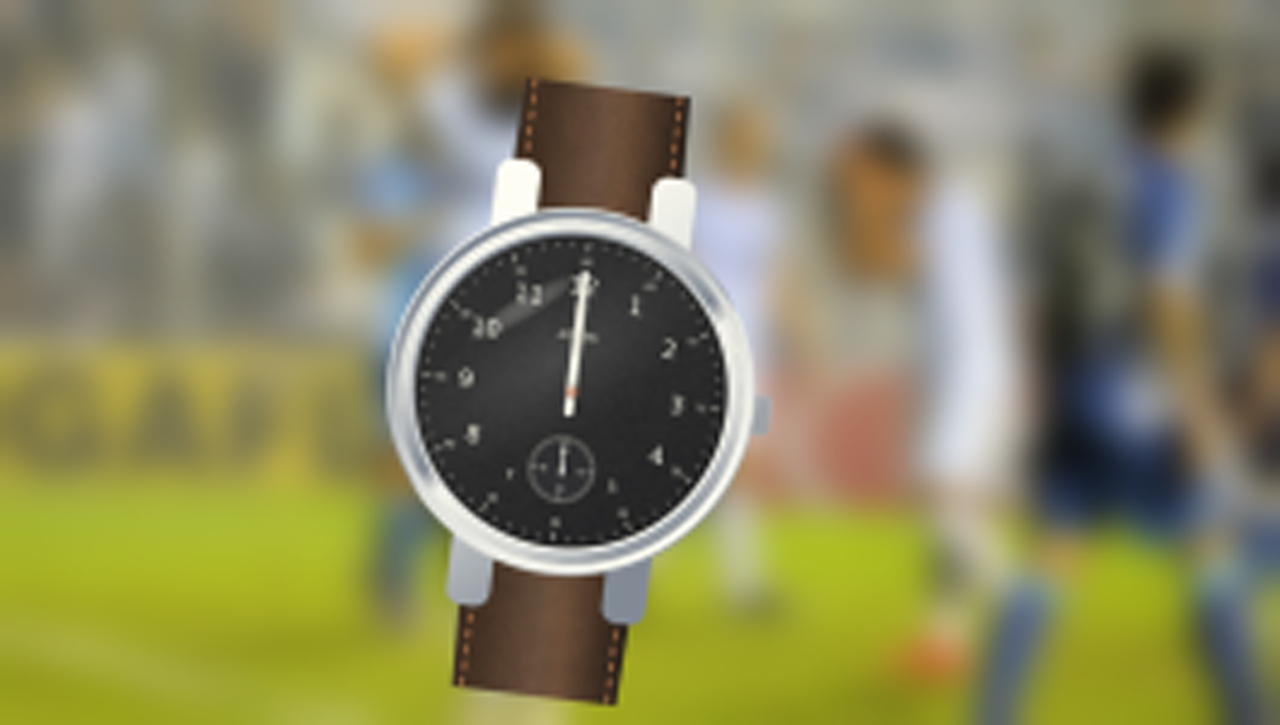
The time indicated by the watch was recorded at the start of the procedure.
12:00
